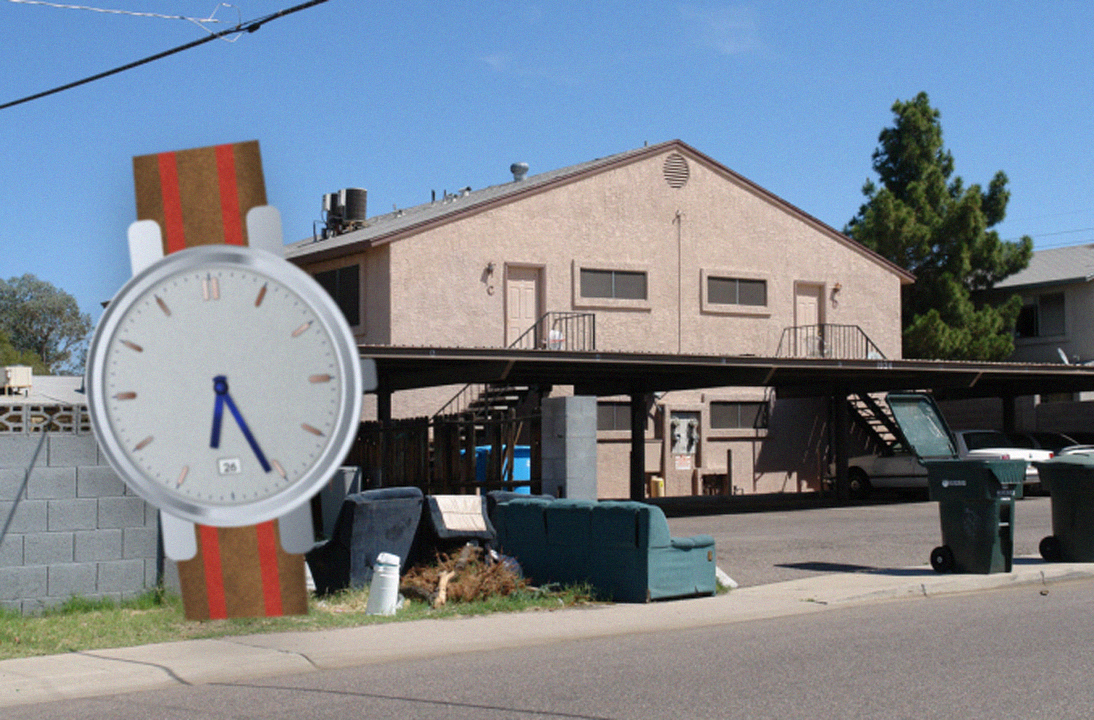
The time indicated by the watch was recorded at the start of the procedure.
6:26
